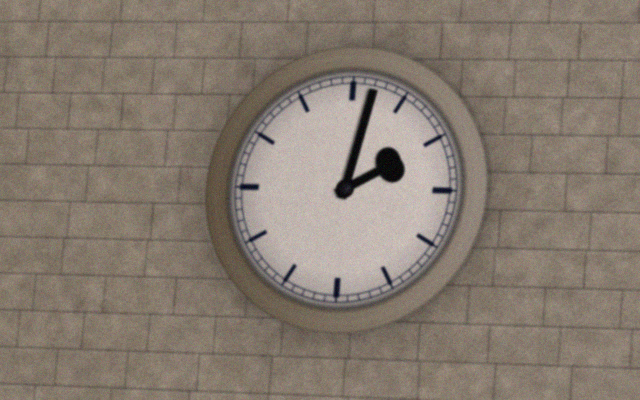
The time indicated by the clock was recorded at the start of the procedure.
2:02
